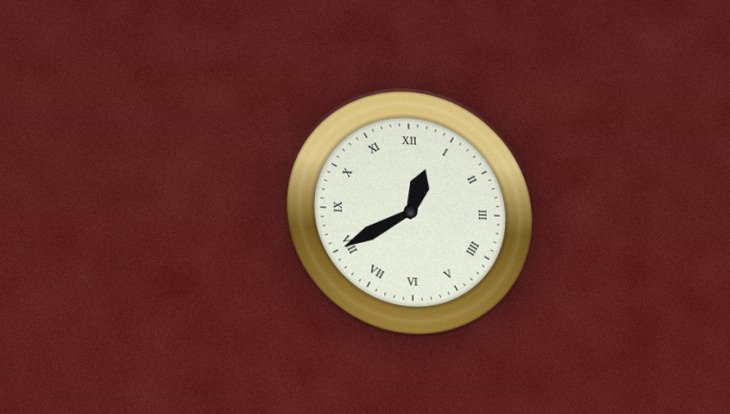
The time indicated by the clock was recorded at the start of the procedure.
12:40
